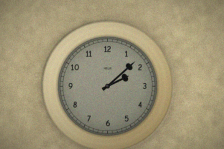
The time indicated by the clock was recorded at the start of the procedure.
2:08
